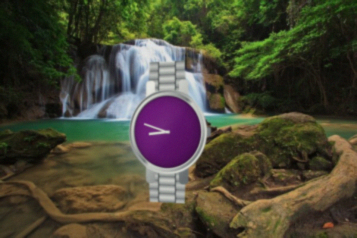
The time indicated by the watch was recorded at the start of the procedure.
8:48
